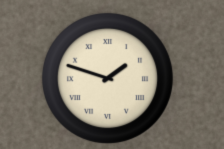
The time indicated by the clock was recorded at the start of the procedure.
1:48
